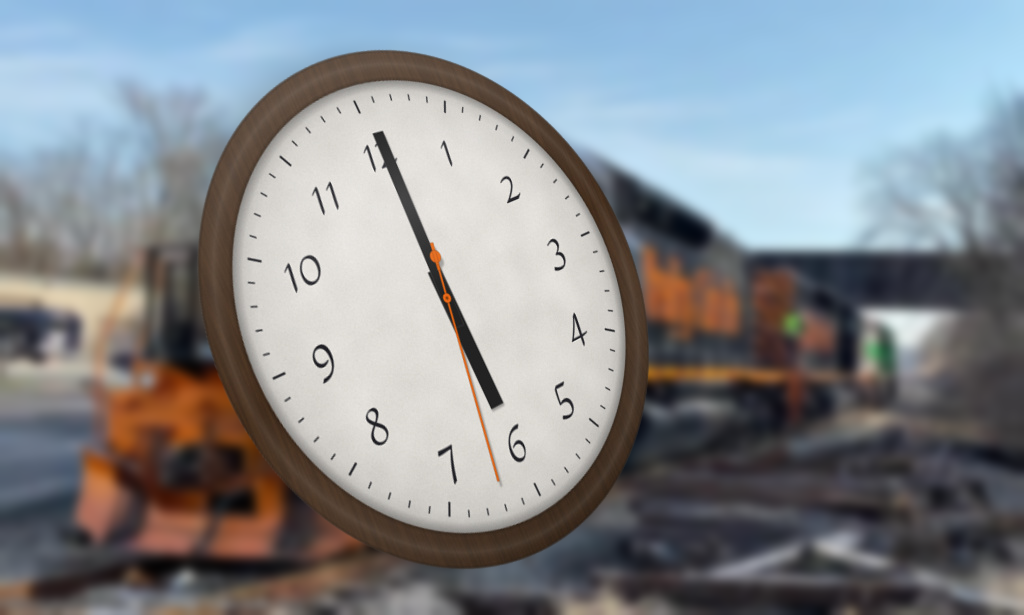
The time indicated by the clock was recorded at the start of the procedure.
6:00:32
